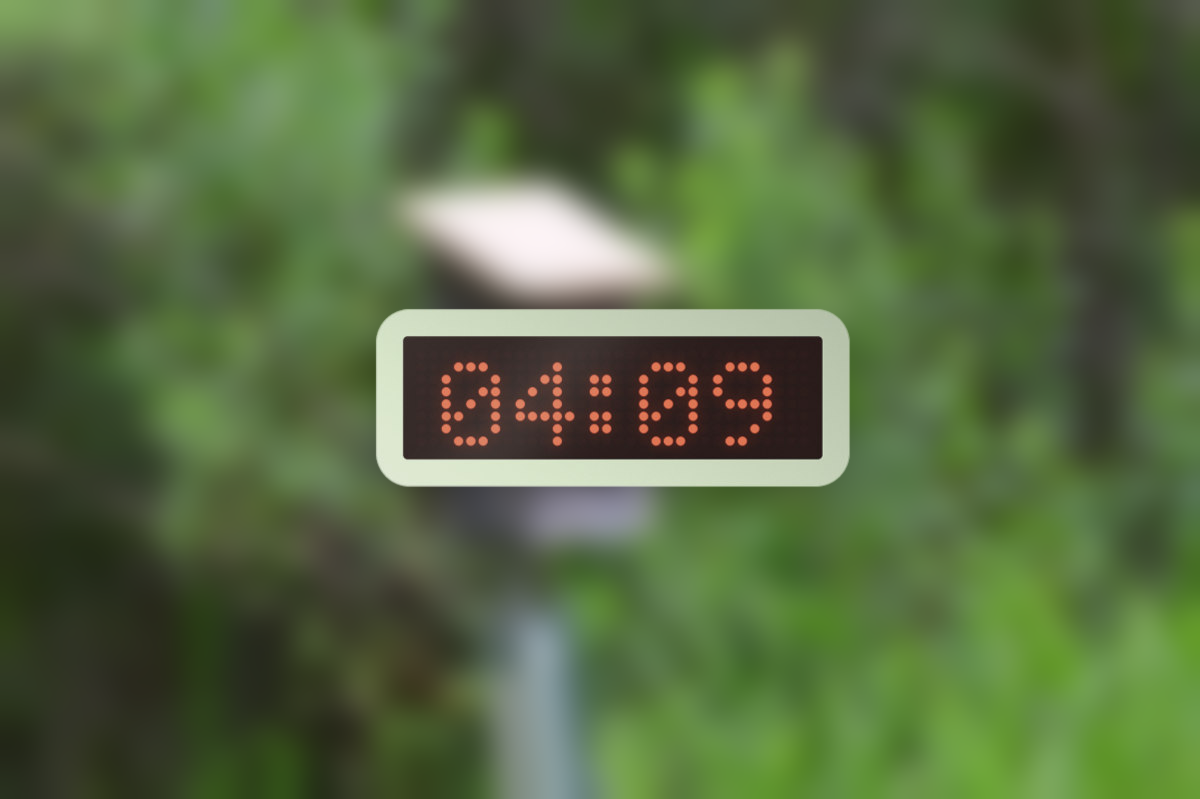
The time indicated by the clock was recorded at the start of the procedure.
4:09
